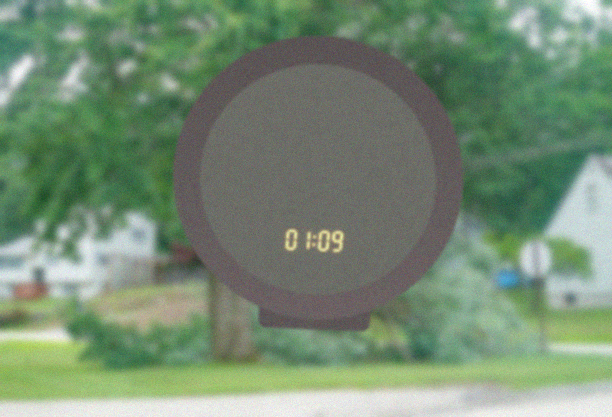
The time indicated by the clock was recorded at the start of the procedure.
1:09
